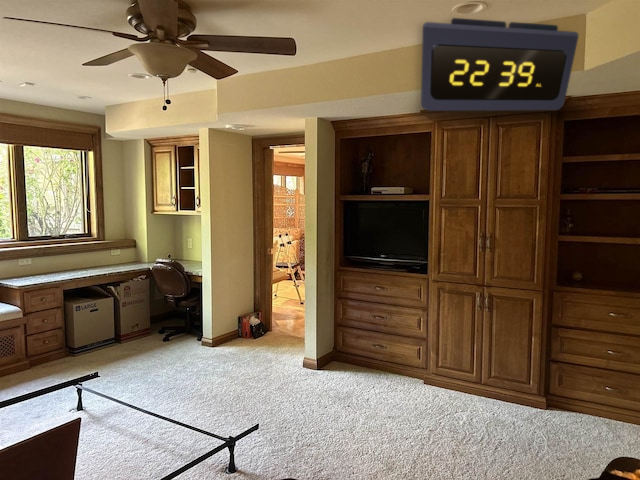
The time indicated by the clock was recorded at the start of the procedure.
22:39
